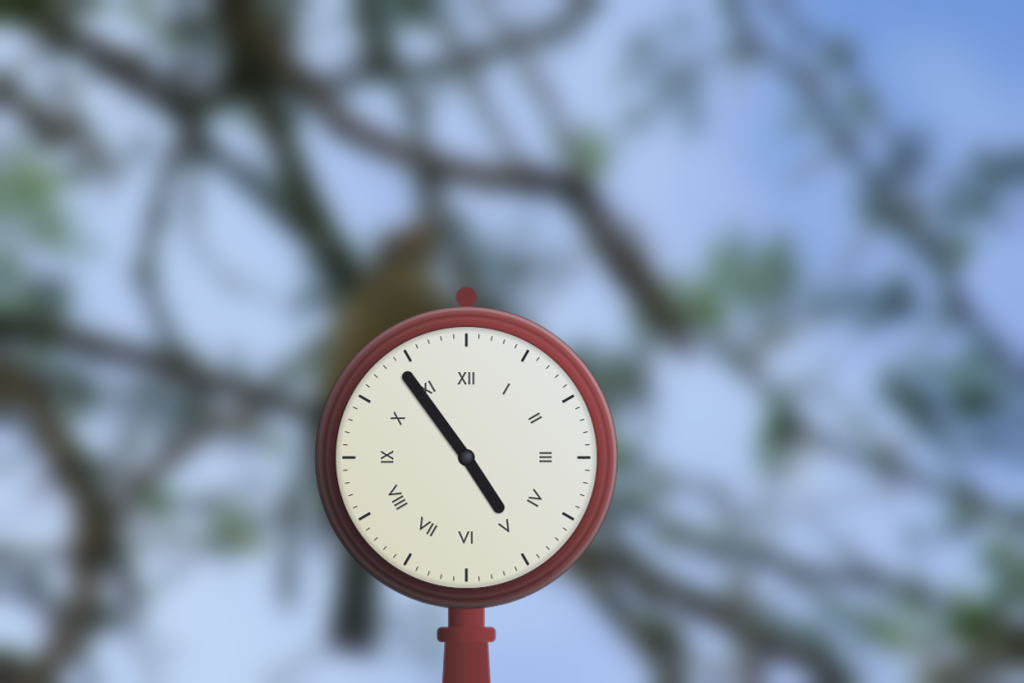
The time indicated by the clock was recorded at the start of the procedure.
4:54
